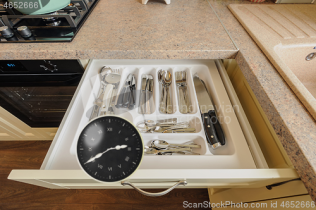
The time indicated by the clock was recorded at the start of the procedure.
2:40
